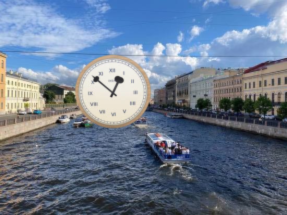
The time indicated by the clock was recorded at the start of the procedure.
12:52
